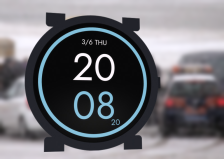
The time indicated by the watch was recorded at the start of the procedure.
20:08:20
